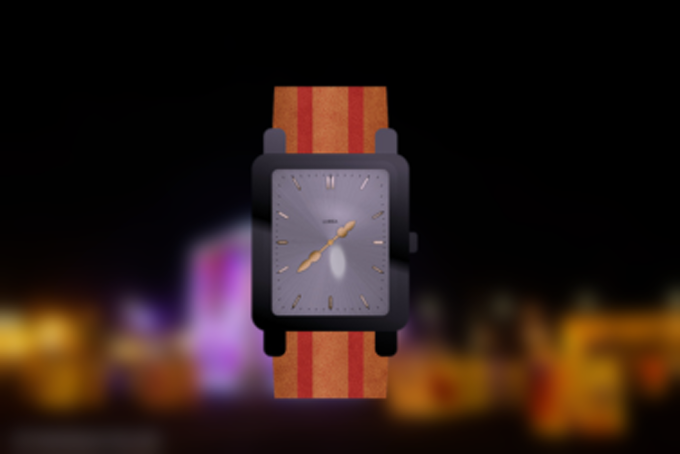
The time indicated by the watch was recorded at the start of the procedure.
1:38
